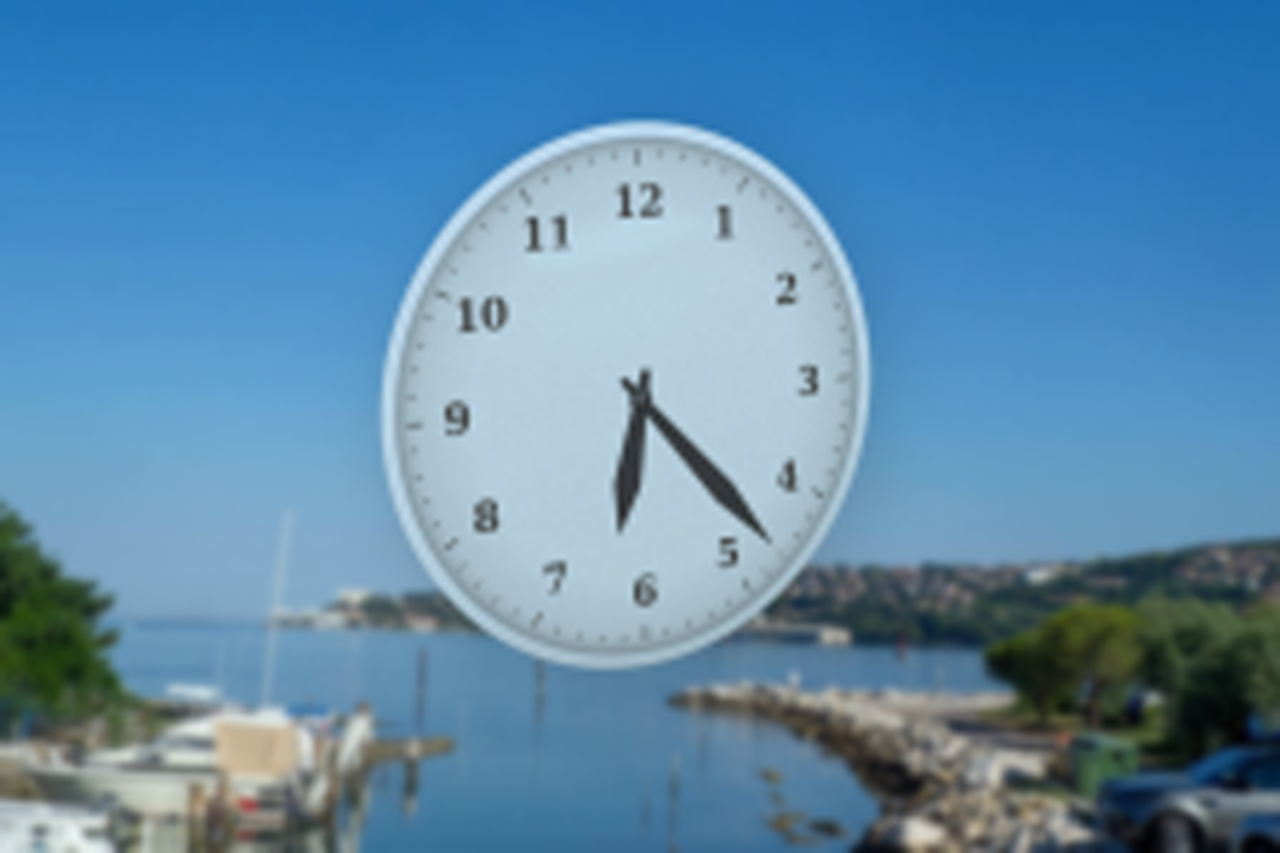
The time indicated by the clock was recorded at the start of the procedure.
6:23
